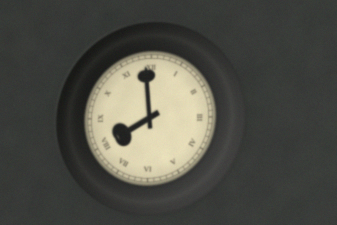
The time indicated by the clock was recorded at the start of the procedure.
7:59
